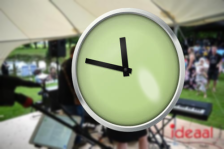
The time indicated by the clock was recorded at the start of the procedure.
11:47
